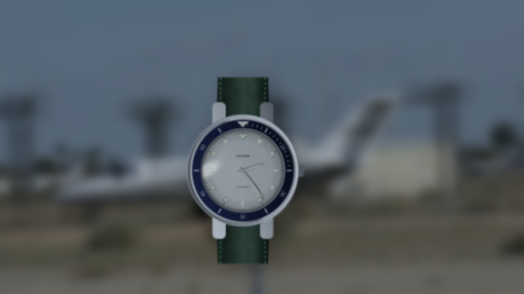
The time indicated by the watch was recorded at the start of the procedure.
2:24
